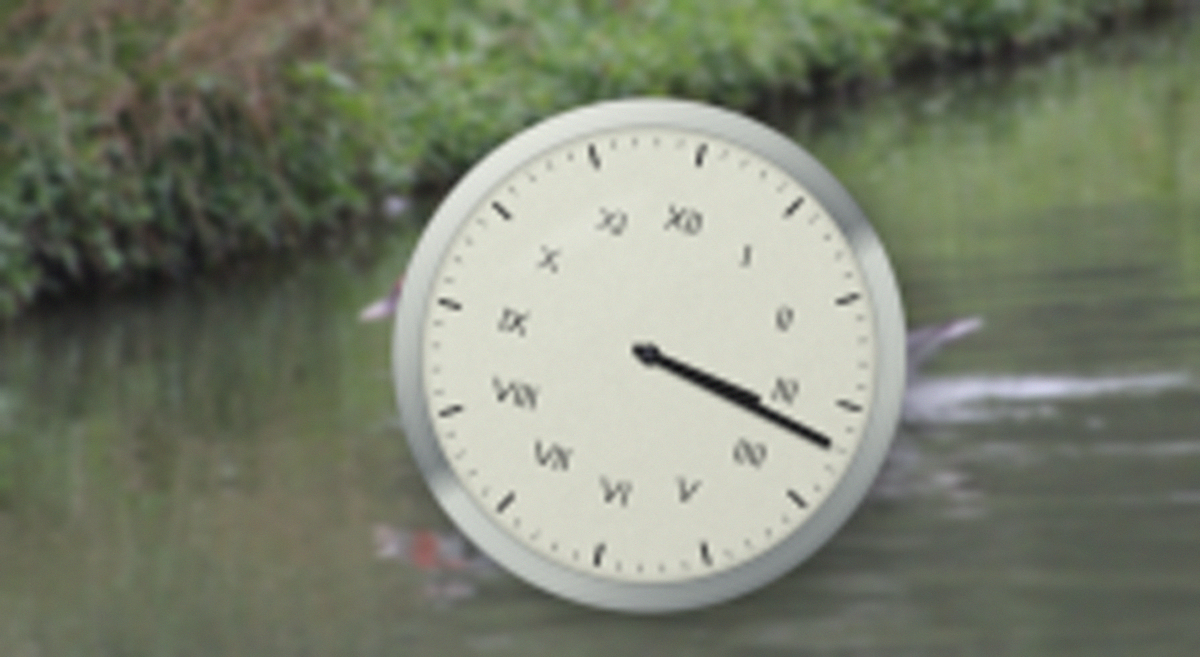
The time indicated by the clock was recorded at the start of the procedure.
3:17
